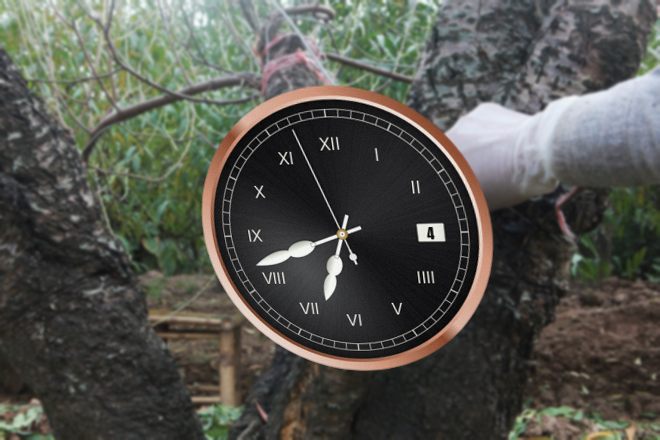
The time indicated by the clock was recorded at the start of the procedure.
6:41:57
